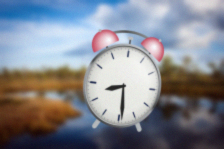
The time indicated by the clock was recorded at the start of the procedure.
8:29
